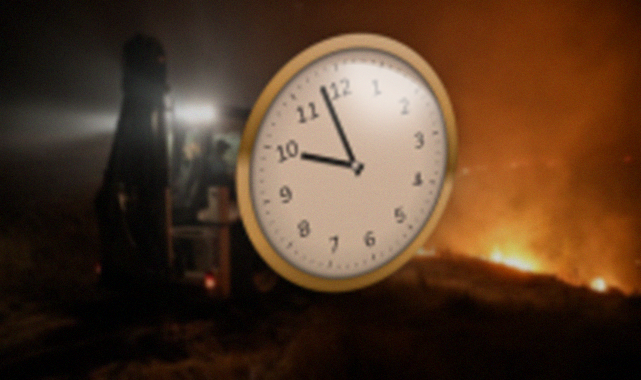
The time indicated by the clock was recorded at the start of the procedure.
9:58
